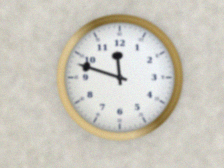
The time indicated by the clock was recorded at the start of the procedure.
11:48
